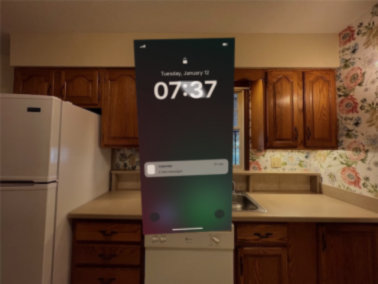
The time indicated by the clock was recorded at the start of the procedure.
7:37
